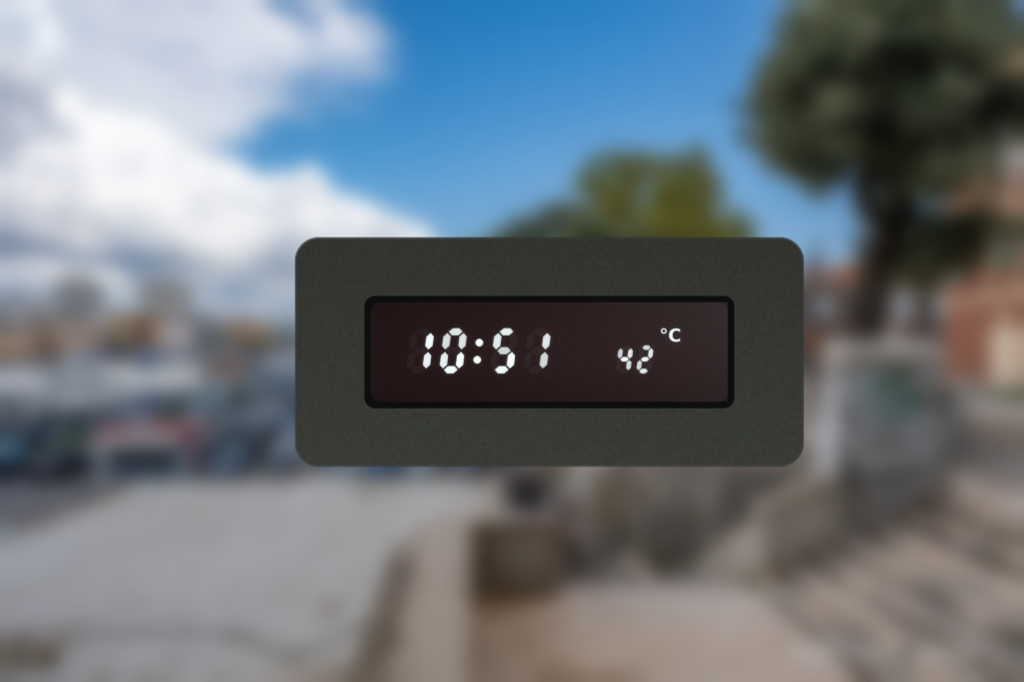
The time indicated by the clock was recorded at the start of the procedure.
10:51
